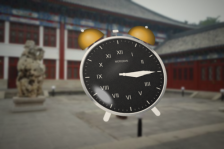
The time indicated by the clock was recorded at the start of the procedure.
3:15
